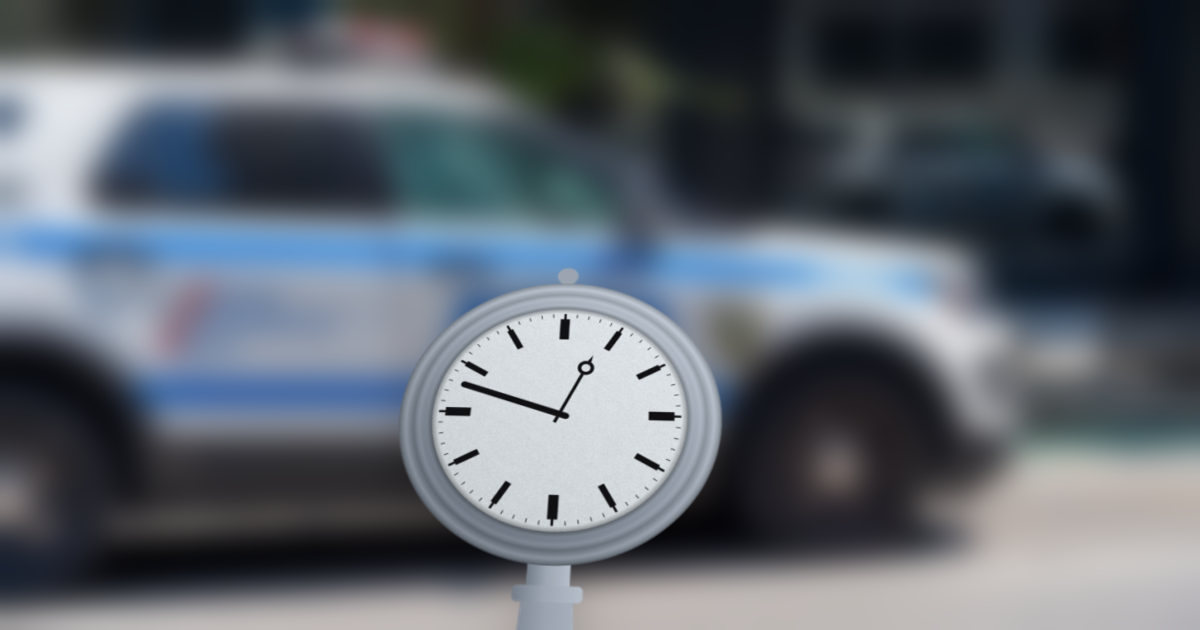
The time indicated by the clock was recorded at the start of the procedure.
12:48
